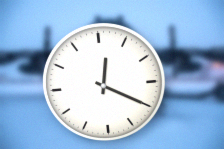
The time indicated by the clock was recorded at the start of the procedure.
12:20
